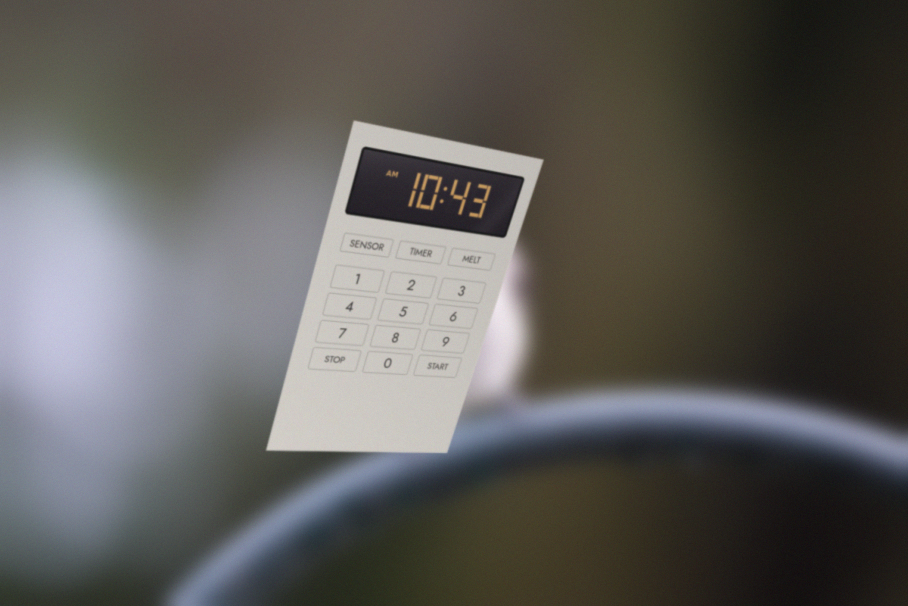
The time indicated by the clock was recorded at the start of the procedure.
10:43
